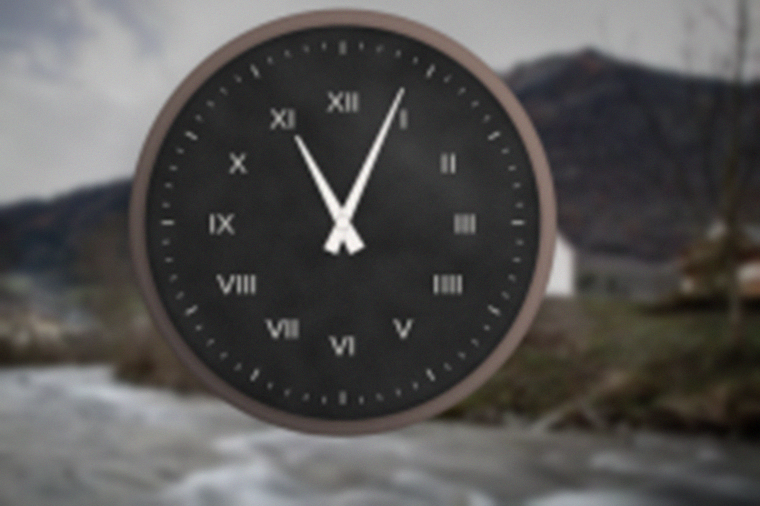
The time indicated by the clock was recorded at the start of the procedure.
11:04
